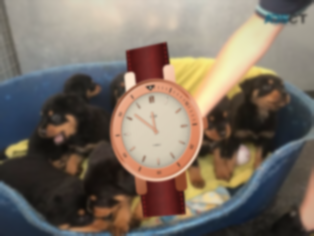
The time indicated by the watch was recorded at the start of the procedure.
11:52
